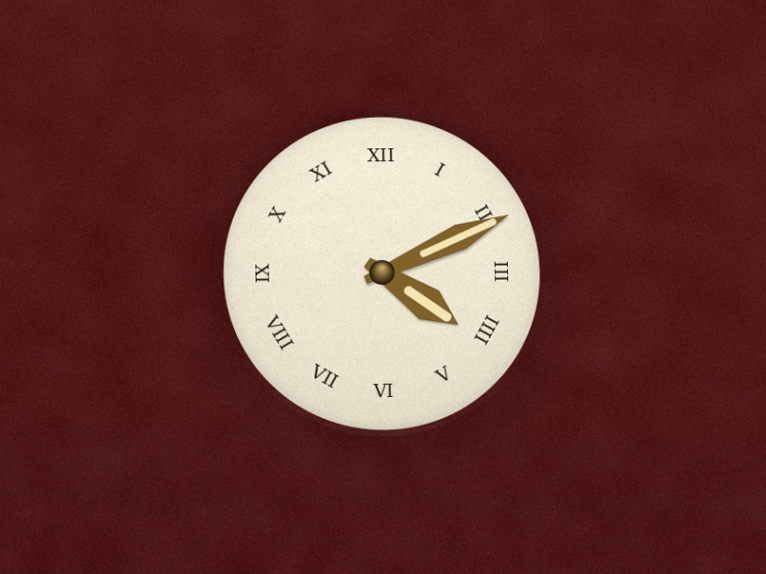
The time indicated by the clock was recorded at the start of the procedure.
4:11
